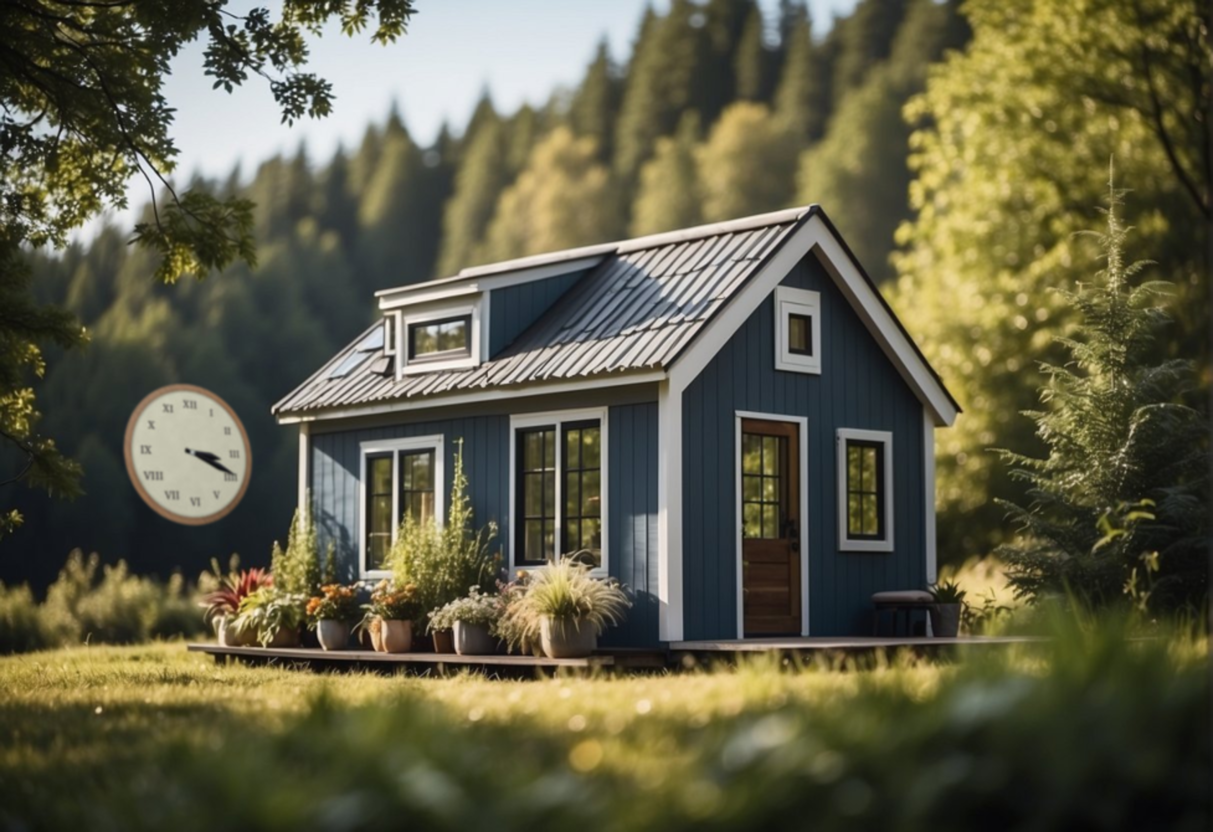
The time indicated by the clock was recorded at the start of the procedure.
3:19
